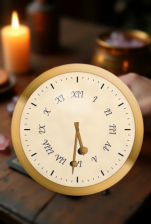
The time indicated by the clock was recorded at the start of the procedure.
5:31
